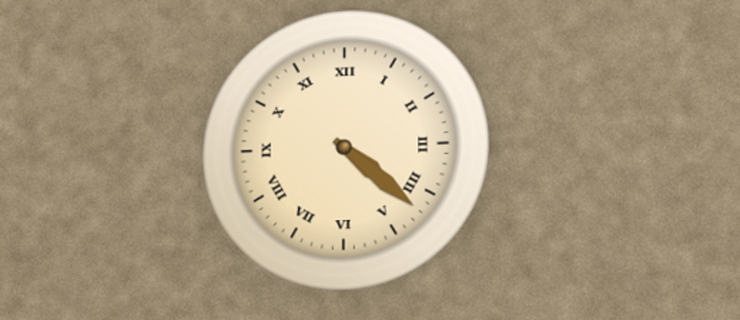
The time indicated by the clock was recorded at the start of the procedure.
4:22
